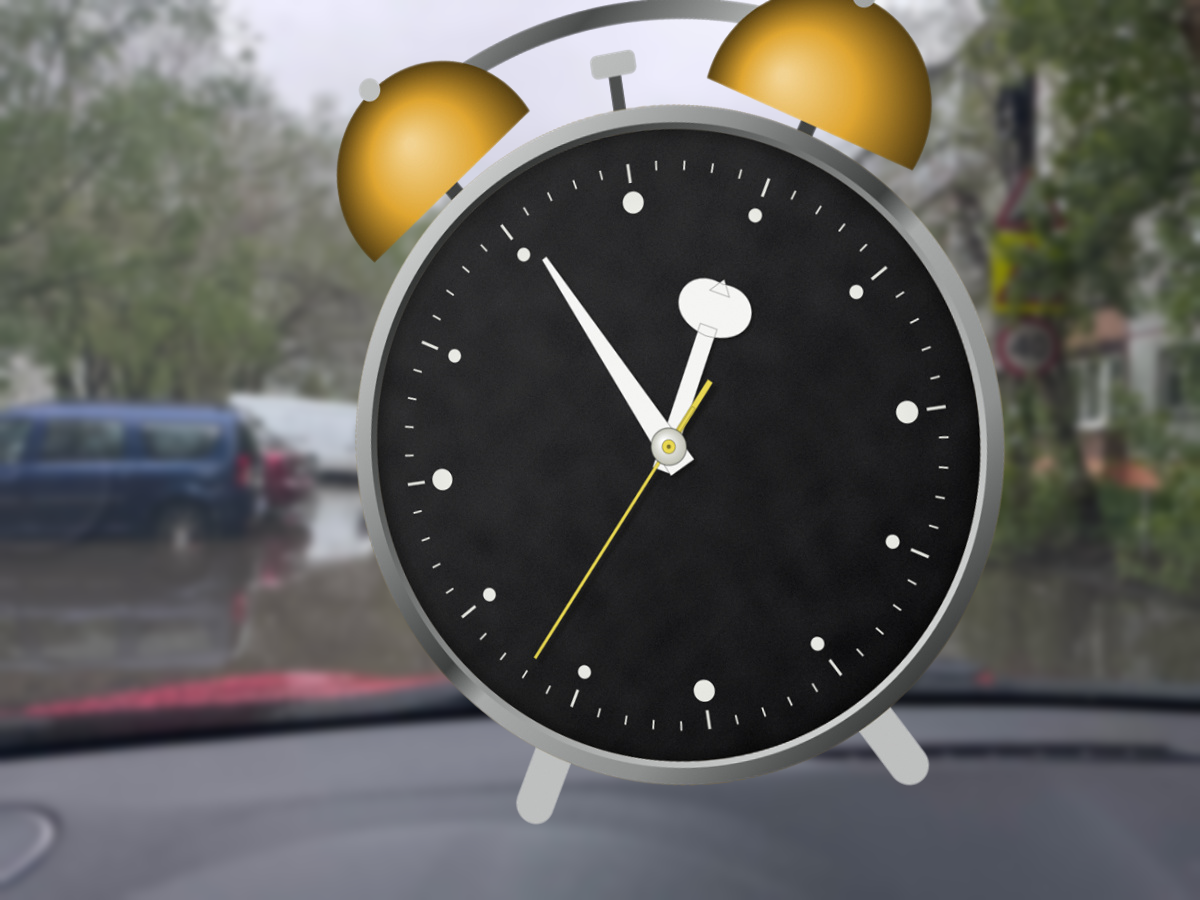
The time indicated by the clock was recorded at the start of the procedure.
12:55:37
